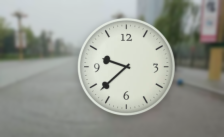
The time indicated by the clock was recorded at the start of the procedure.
9:38
